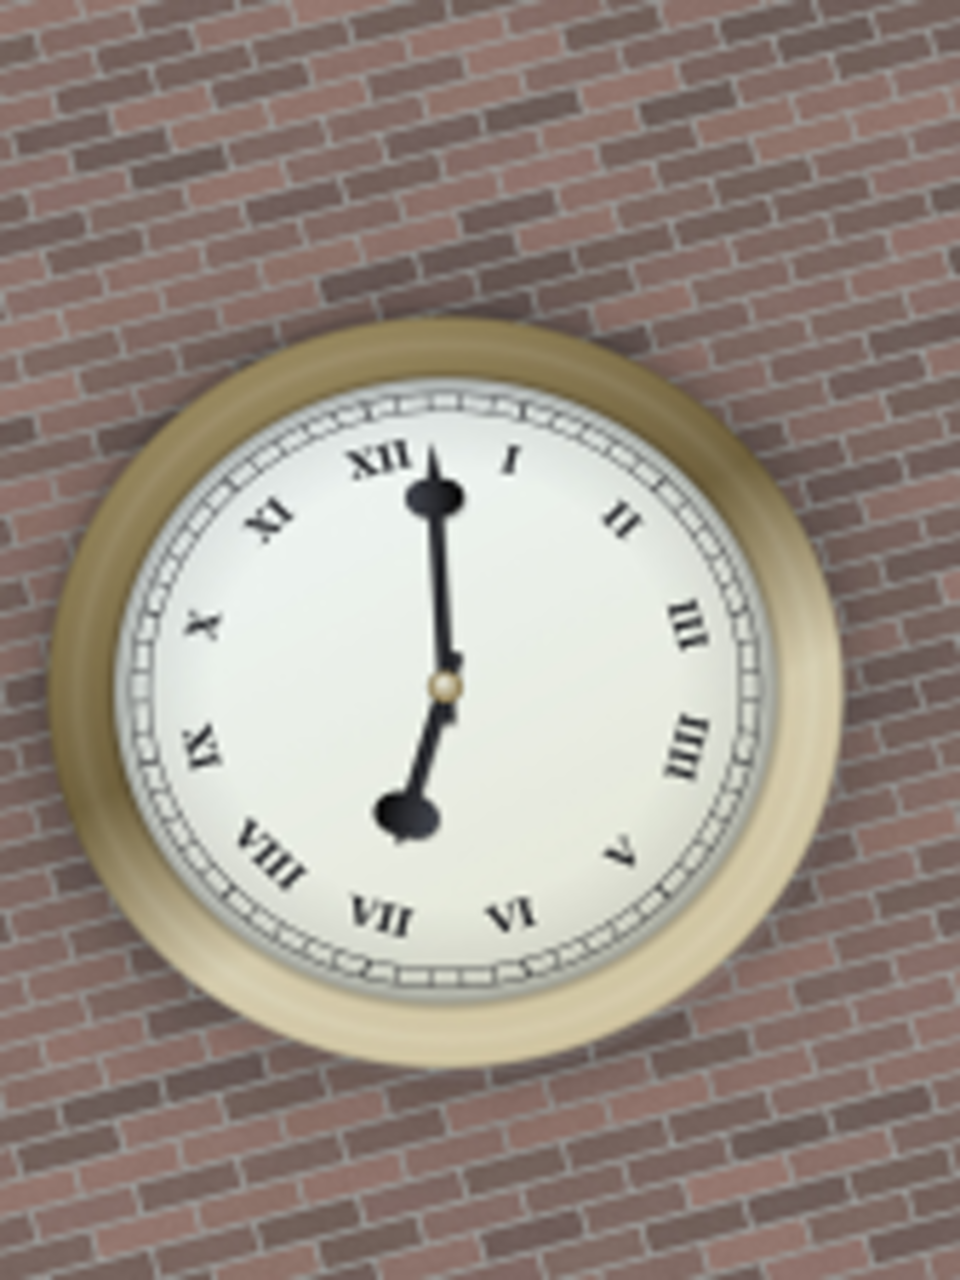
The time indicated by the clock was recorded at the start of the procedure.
7:02
